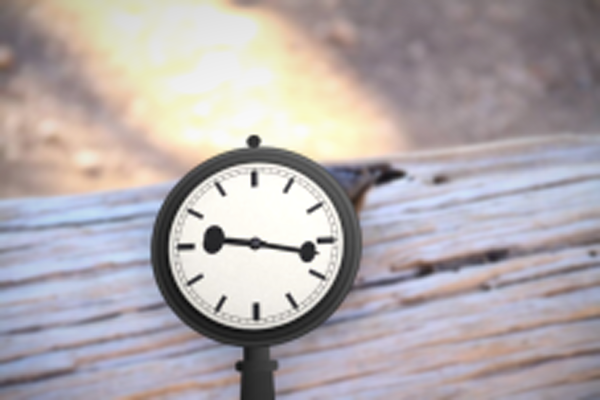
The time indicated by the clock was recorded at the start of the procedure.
9:17
